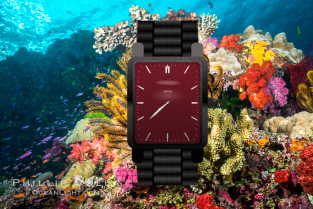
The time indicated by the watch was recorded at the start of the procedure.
7:38
